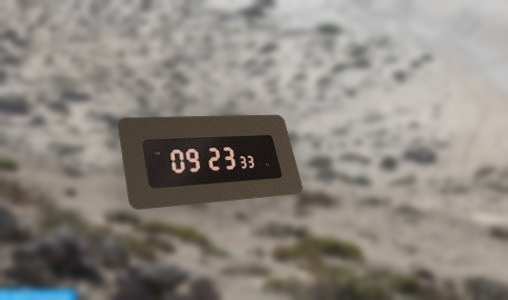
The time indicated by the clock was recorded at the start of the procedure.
9:23:33
